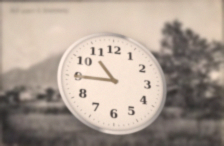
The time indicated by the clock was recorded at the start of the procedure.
10:45
